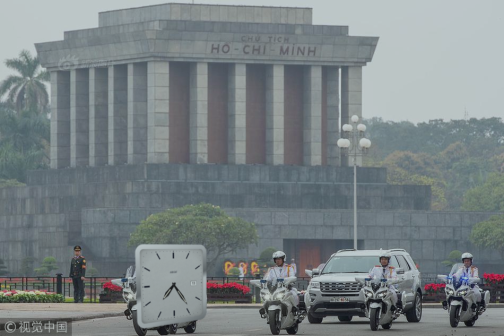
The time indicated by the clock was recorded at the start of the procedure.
7:24
